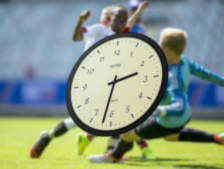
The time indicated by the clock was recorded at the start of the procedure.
2:32
